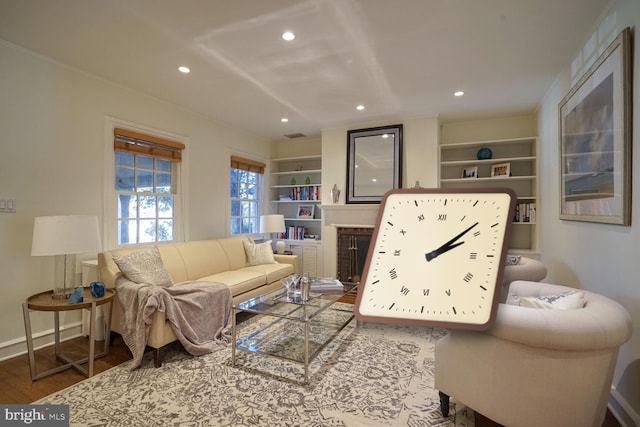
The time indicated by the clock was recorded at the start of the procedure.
2:08
